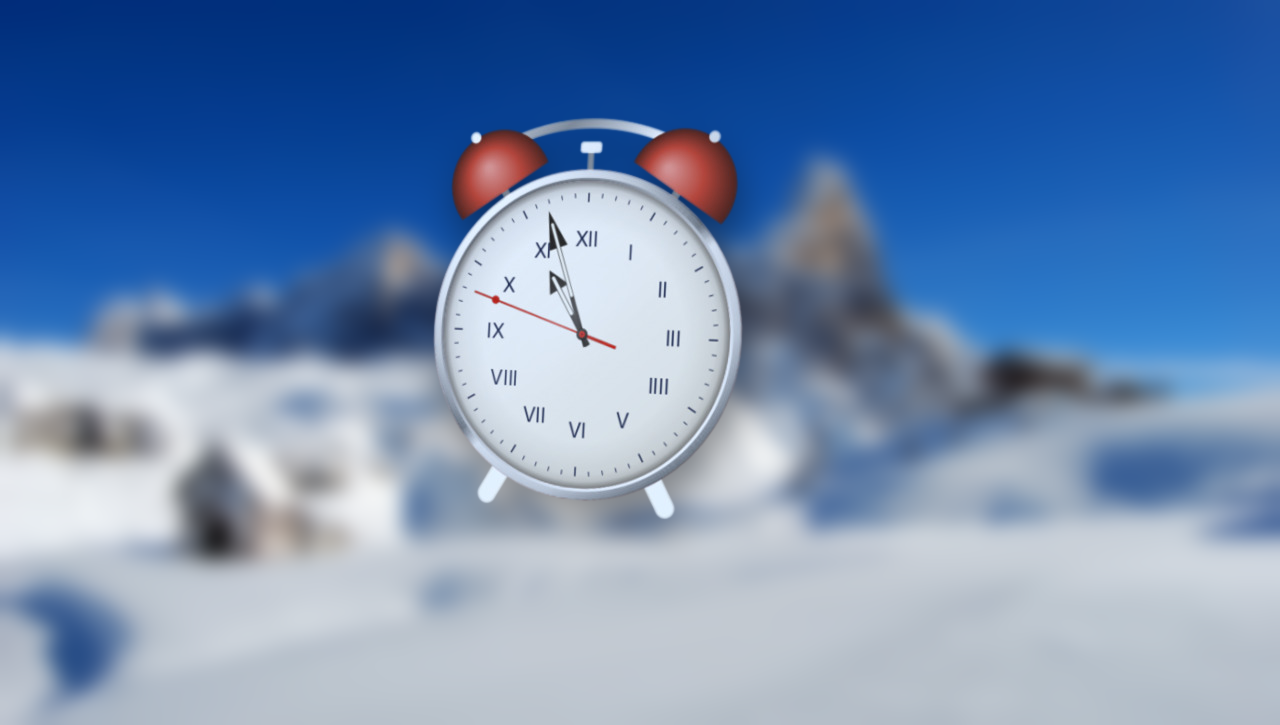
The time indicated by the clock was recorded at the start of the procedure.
10:56:48
